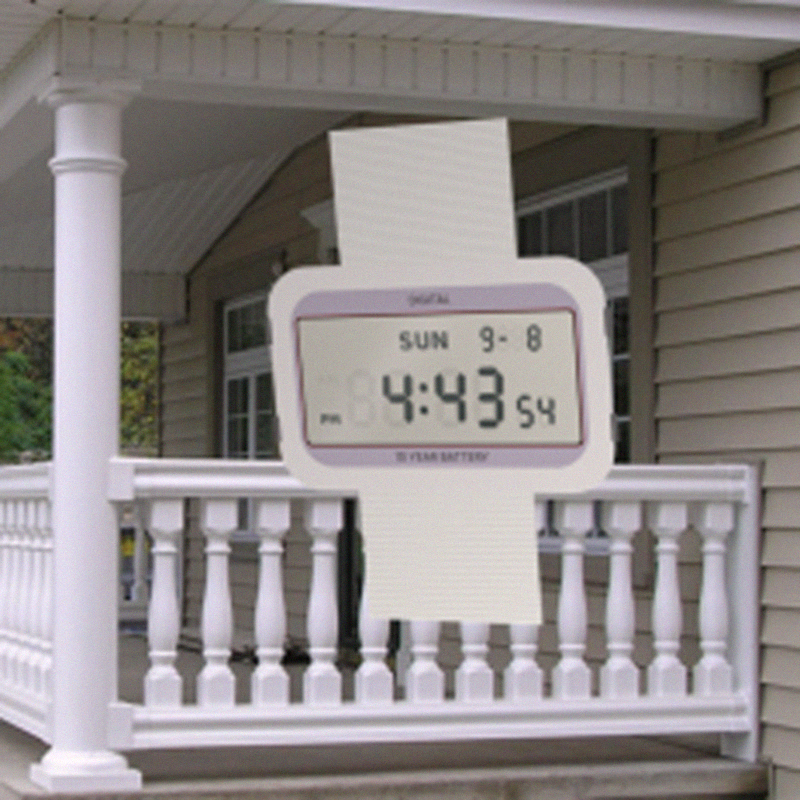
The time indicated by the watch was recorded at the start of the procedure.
4:43:54
